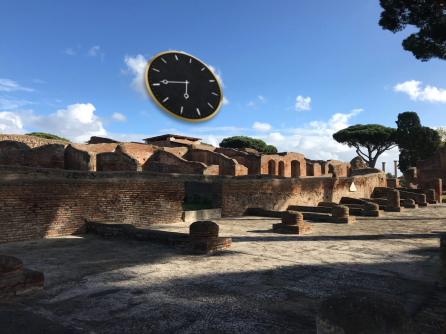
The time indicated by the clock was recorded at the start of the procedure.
6:46
